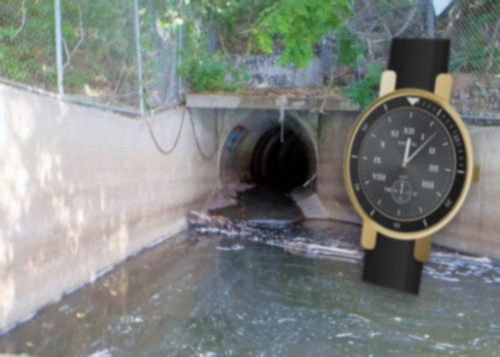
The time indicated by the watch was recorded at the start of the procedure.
12:07
